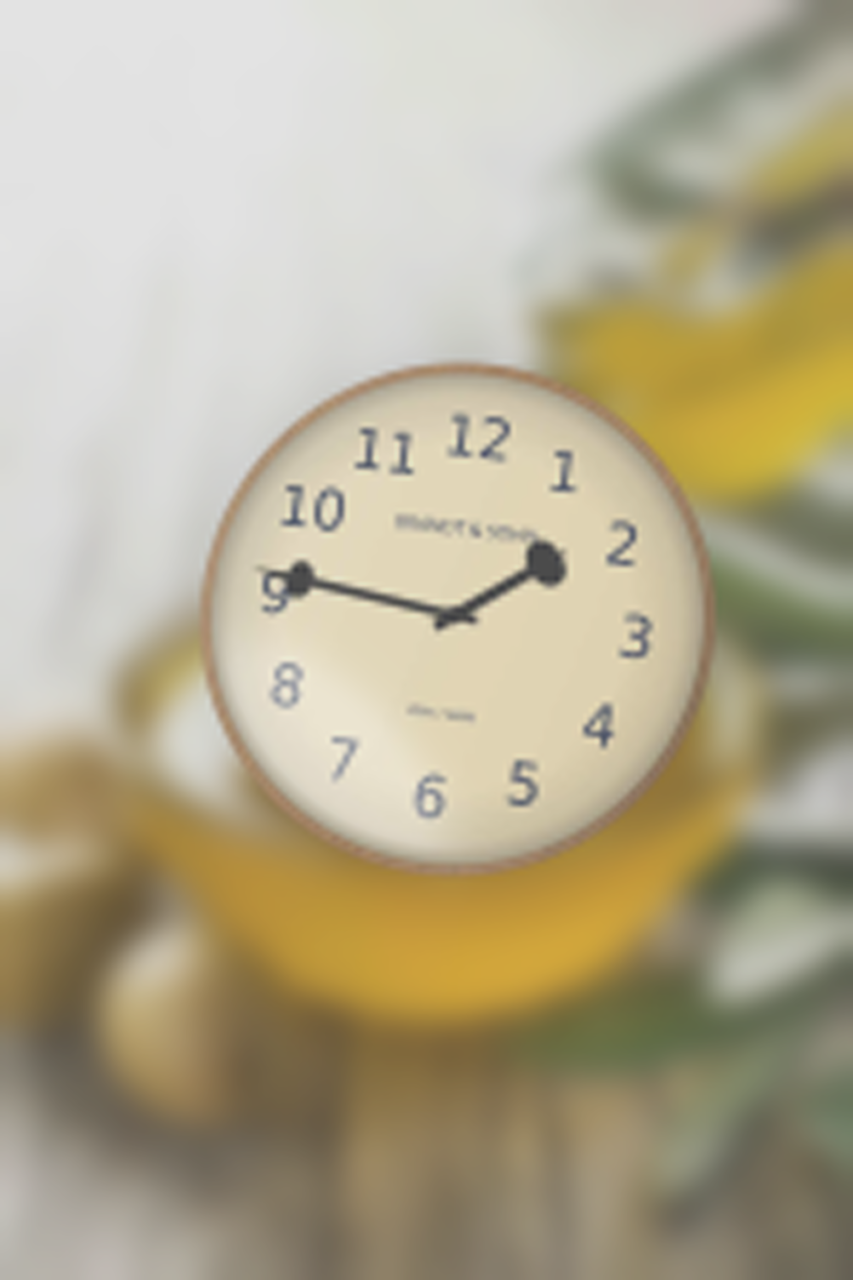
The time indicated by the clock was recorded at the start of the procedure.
1:46
